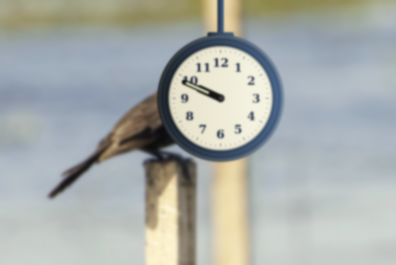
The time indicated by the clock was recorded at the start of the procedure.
9:49
